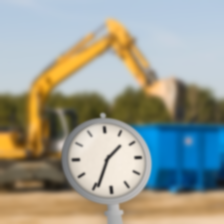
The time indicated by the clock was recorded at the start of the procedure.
1:34
